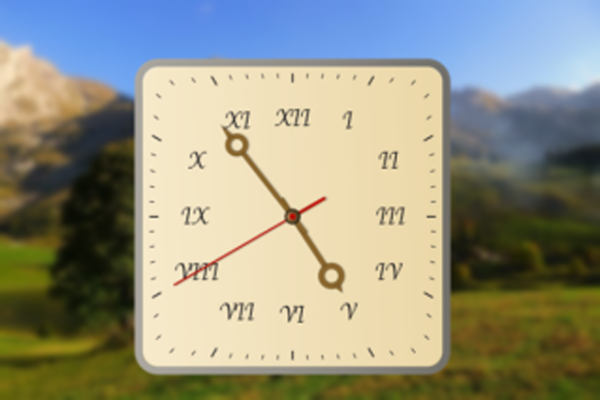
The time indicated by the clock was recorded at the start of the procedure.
4:53:40
